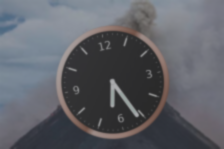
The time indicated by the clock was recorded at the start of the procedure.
6:26
